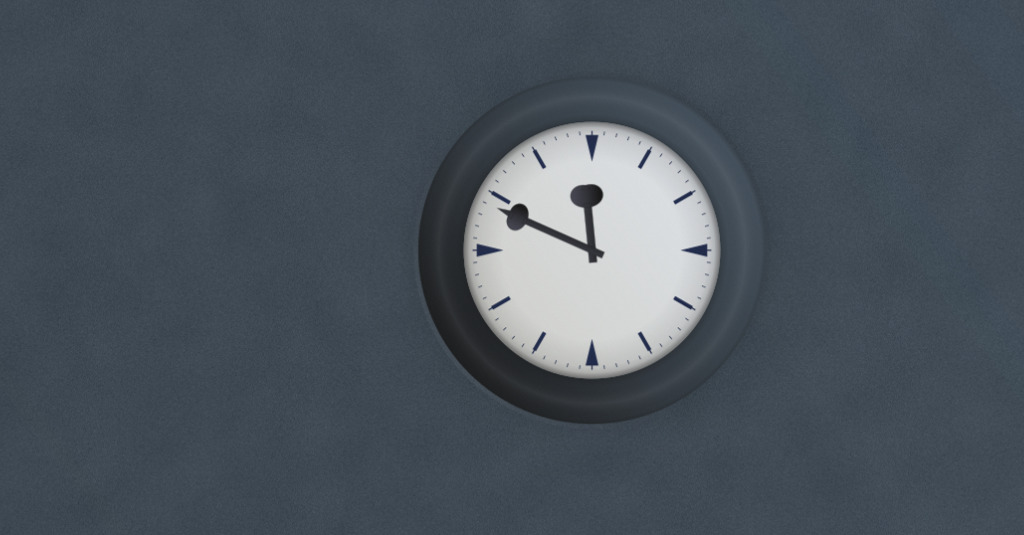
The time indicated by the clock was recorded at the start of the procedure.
11:49
